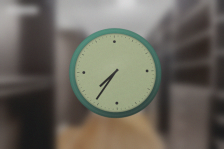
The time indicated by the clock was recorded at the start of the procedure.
7:36
